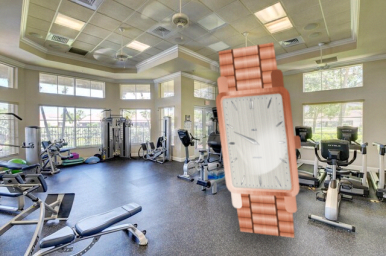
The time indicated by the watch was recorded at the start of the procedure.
9:49
